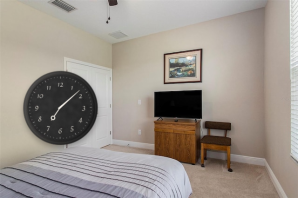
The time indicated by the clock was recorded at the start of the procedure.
7:08
